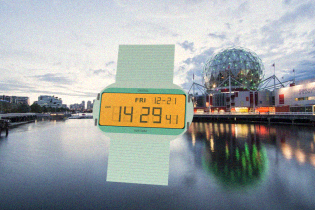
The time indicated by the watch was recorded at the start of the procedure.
14:29:41
